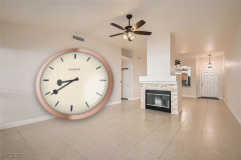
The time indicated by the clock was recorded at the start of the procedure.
8:39
